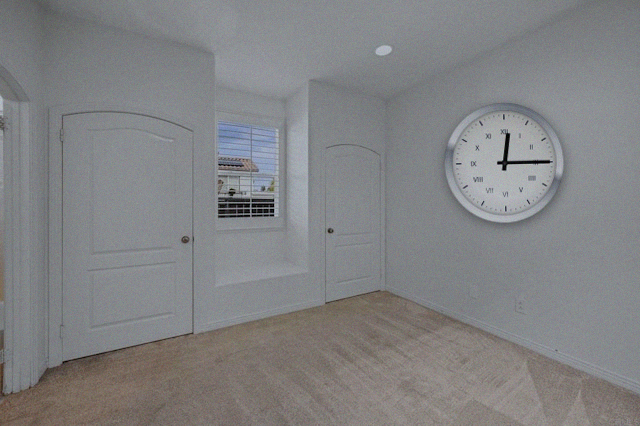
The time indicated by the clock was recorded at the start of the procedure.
12:15
